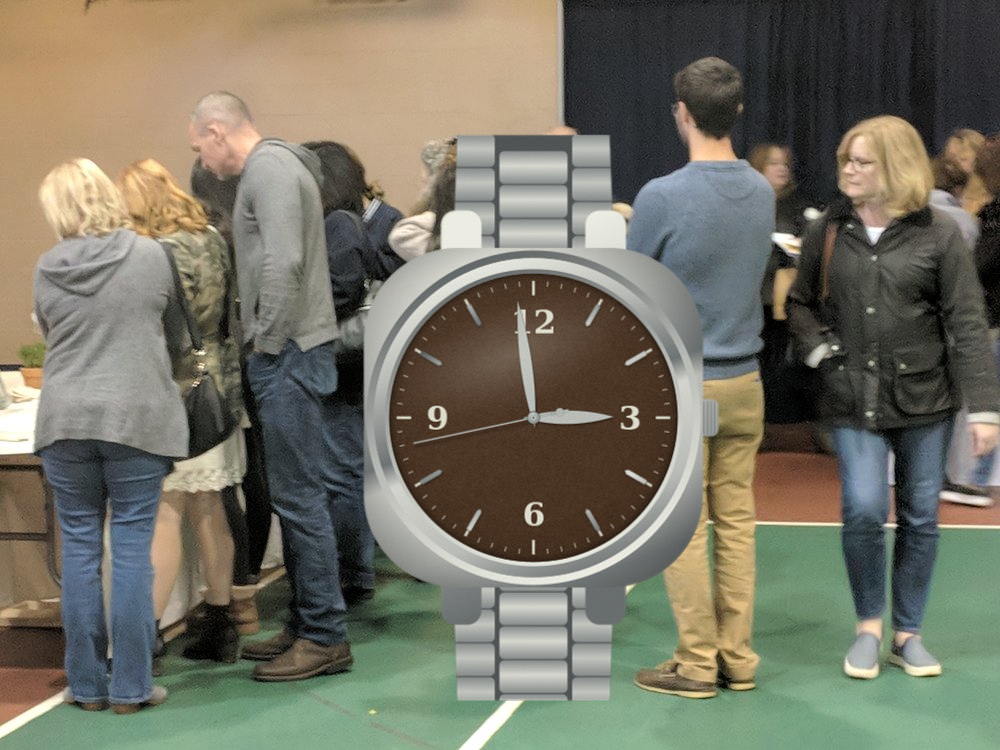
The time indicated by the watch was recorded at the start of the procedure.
2:58:43
